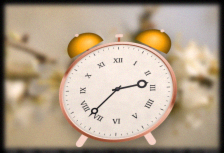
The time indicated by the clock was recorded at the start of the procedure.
2:37
